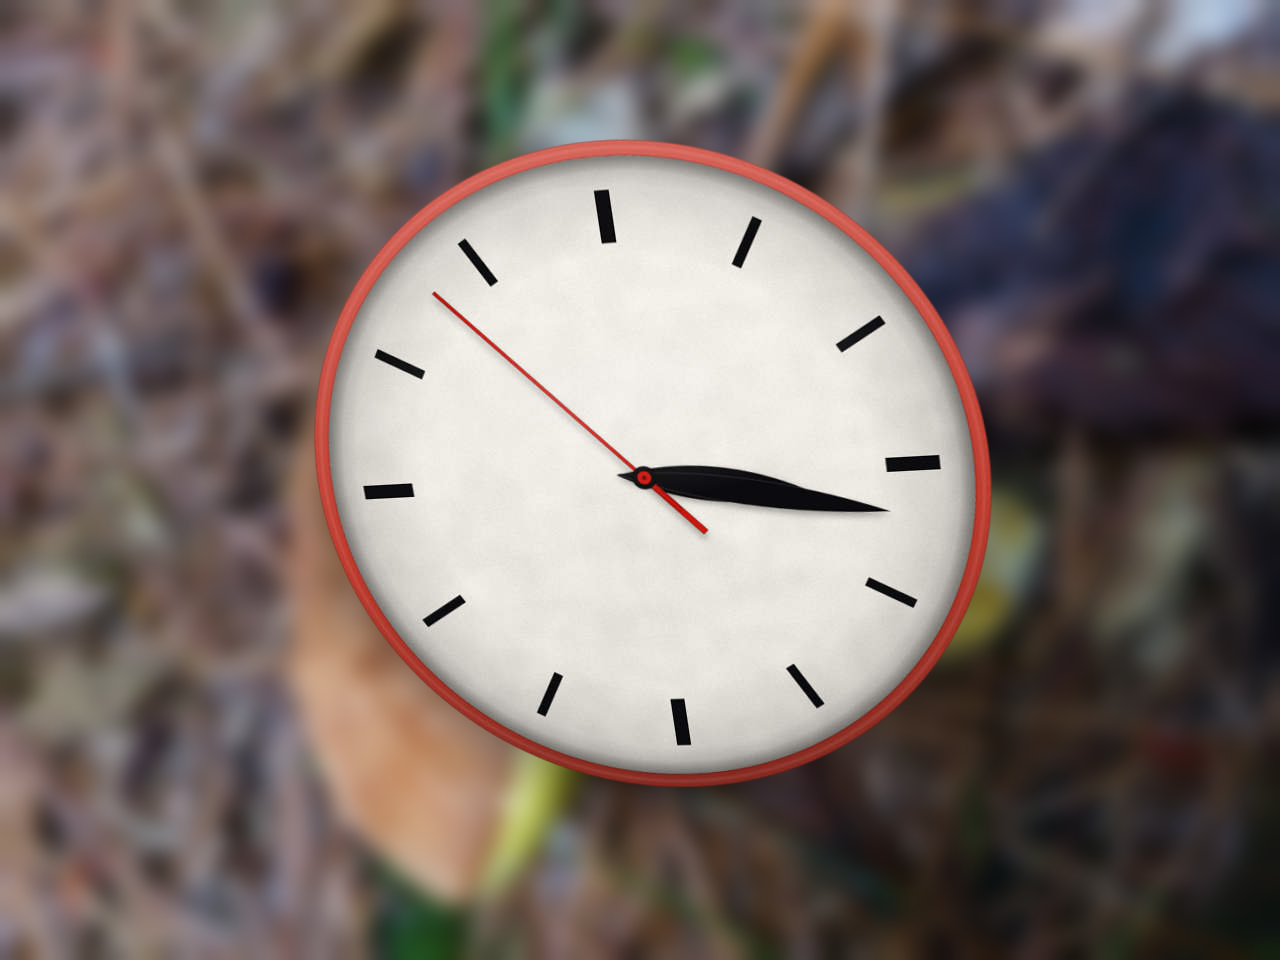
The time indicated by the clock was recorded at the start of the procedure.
3:16:53
